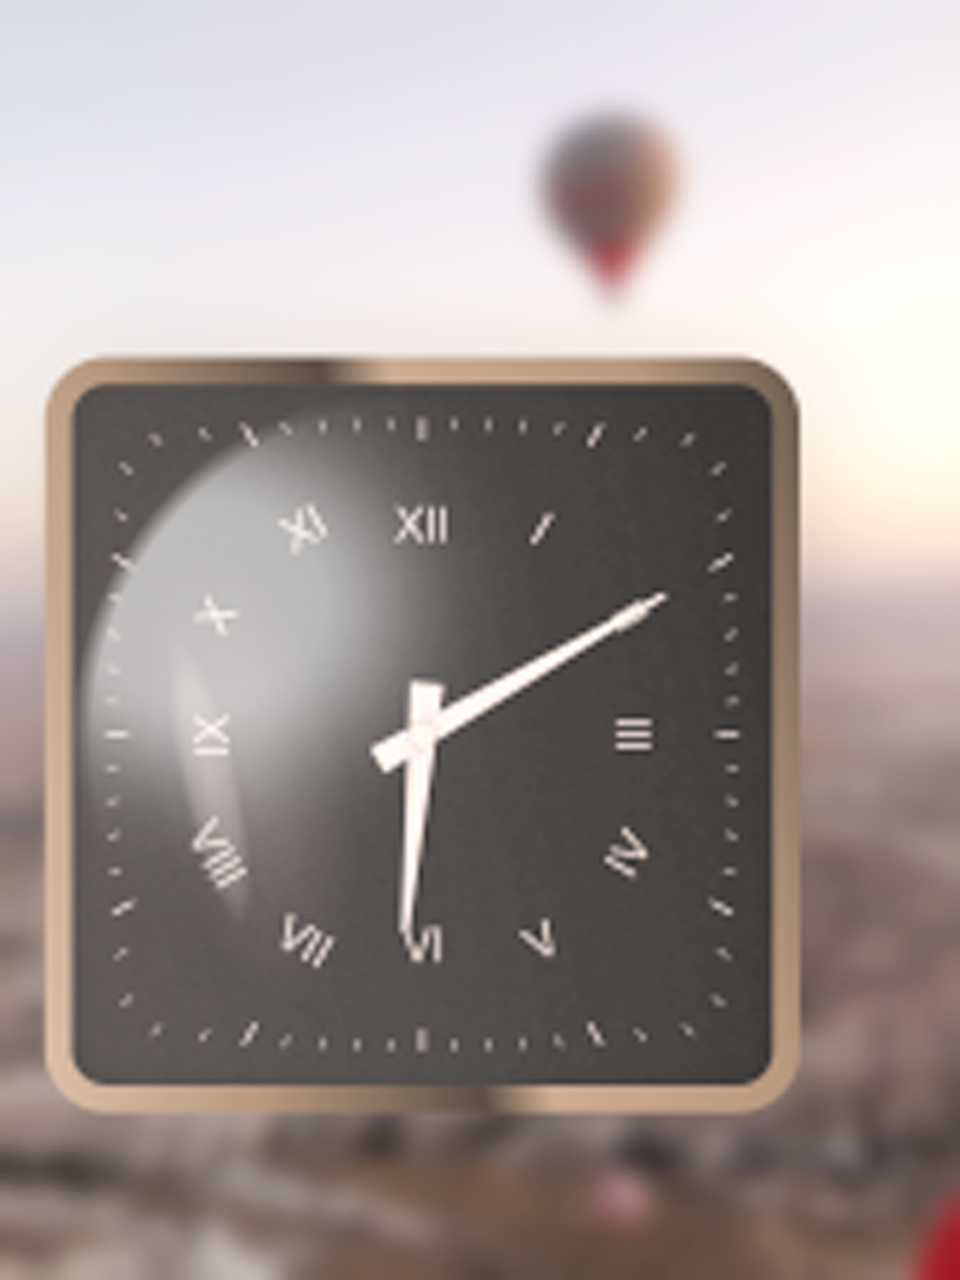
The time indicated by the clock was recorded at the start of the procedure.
6:10
